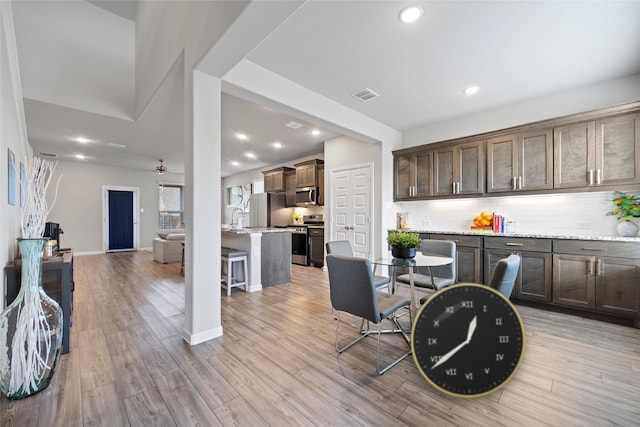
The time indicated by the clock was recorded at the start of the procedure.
12:39
